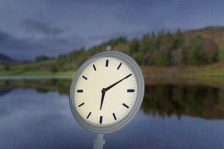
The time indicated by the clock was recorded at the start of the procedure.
6:10
